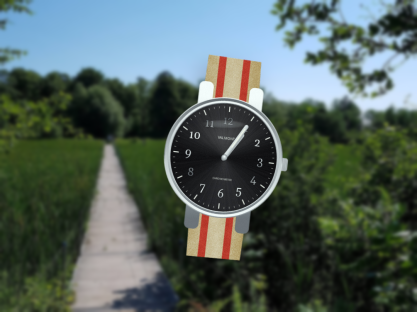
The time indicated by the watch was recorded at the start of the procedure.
1:05
